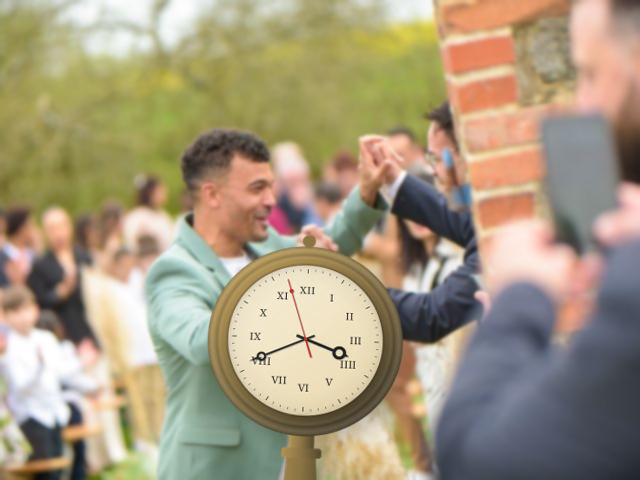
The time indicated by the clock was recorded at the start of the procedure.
3:40:57
